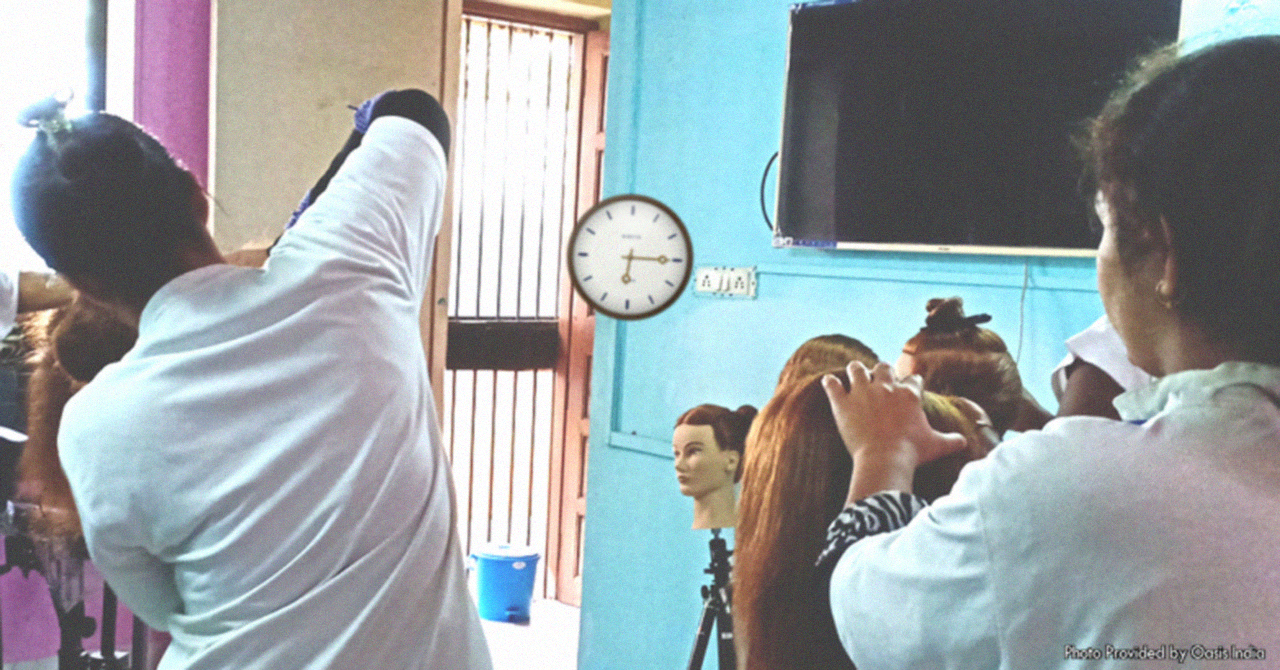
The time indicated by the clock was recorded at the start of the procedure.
6:15
